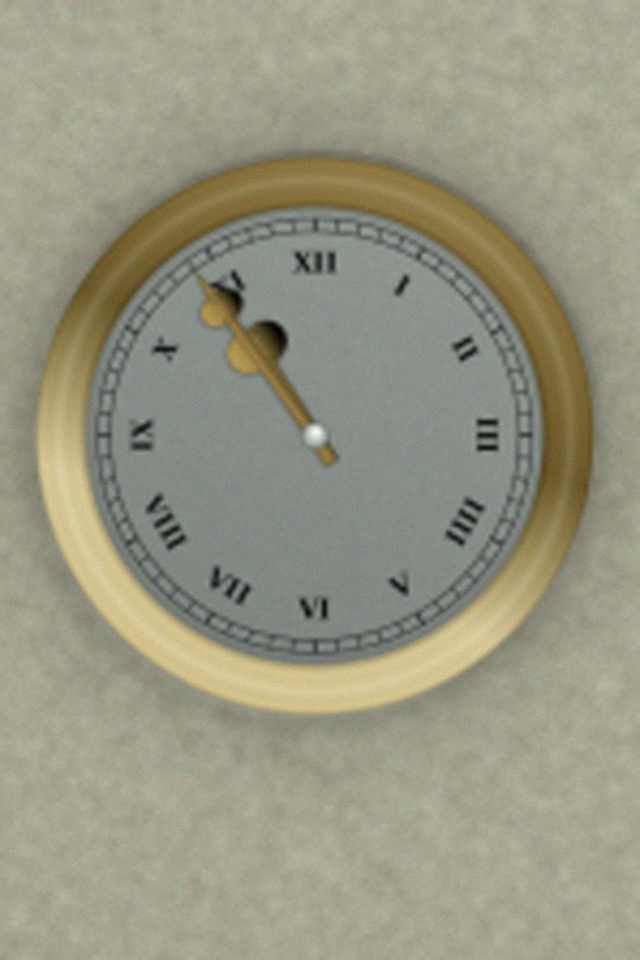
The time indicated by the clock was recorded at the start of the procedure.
10:54
